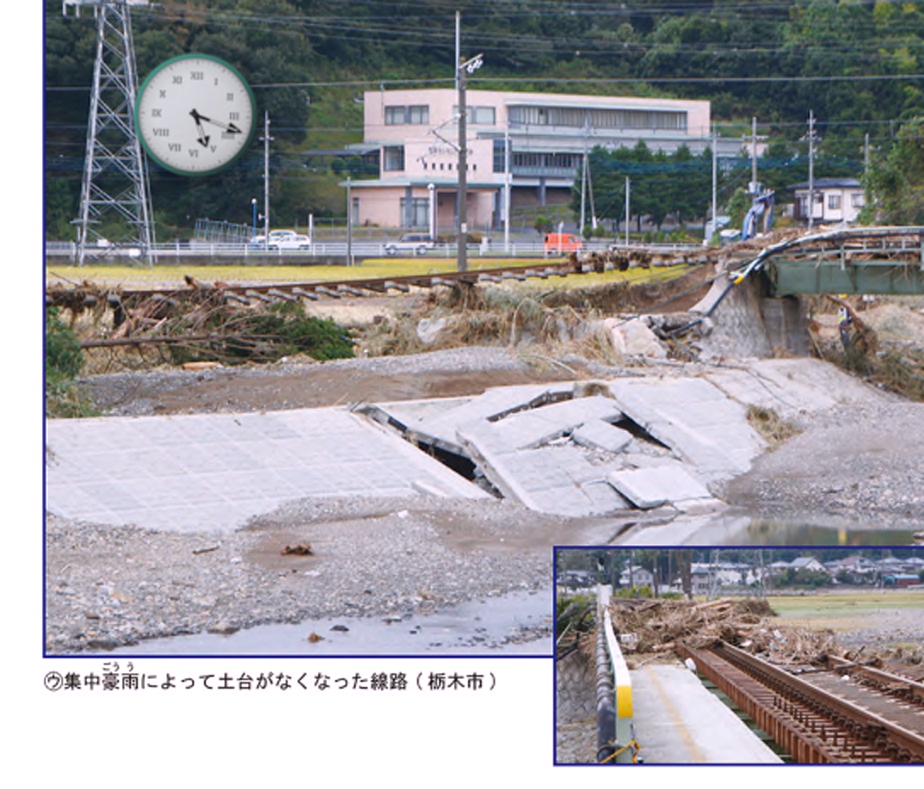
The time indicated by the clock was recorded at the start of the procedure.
5:18
